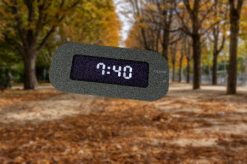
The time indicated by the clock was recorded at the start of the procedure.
7:40
